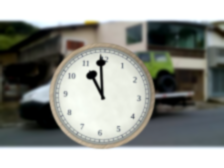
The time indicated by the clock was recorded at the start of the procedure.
10:59
